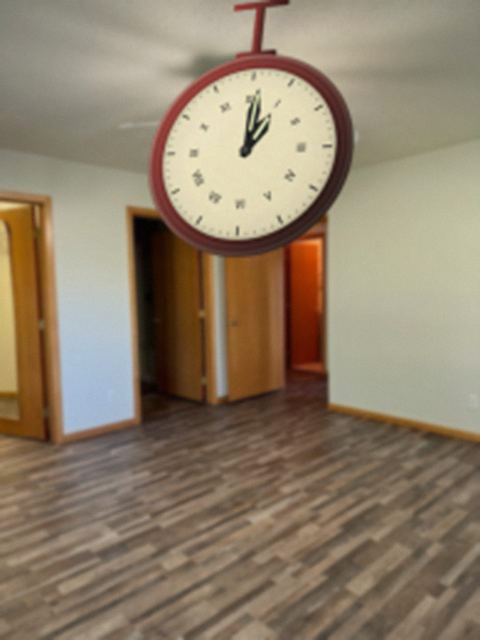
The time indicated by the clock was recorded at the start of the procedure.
1:01
